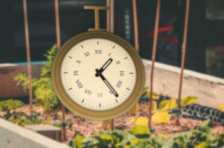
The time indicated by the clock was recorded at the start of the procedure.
1:24
